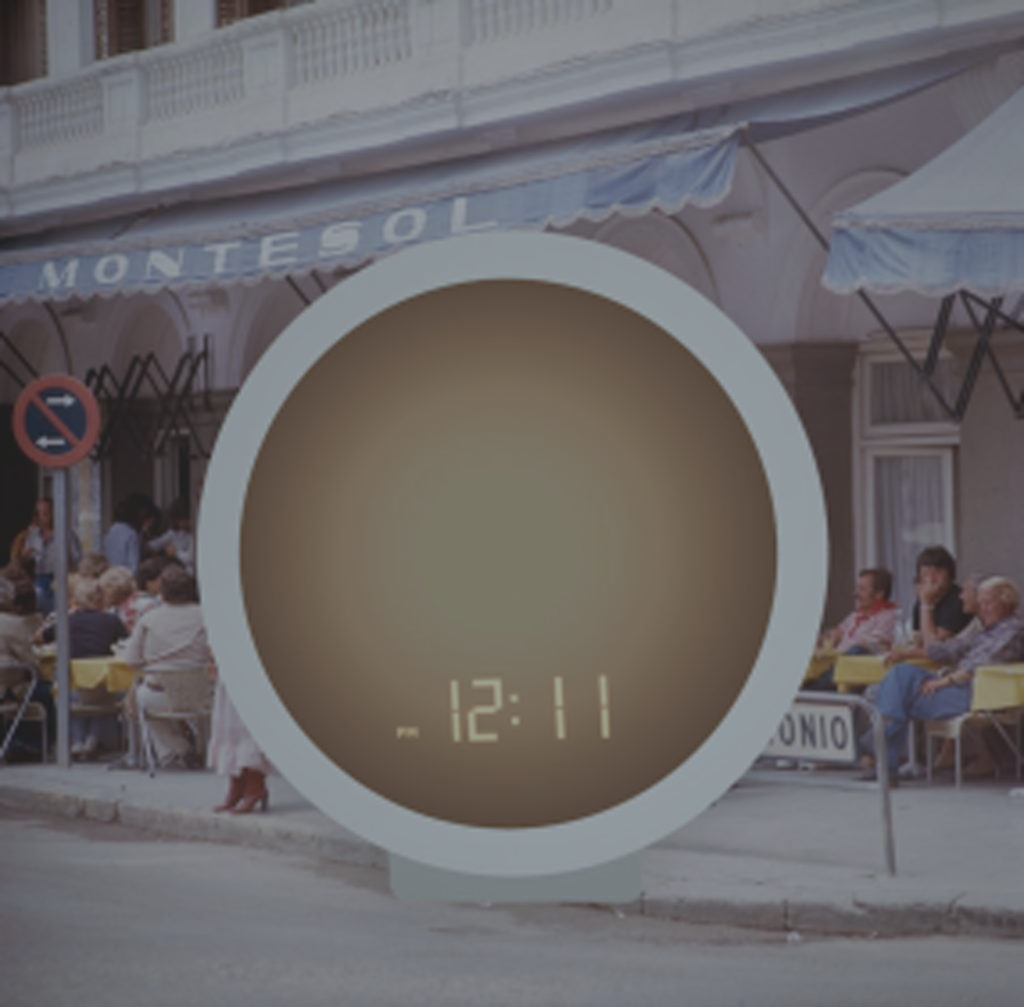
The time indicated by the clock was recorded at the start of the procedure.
12:11
